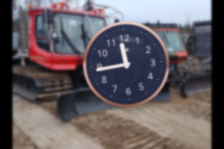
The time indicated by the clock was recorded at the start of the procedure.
11:44
